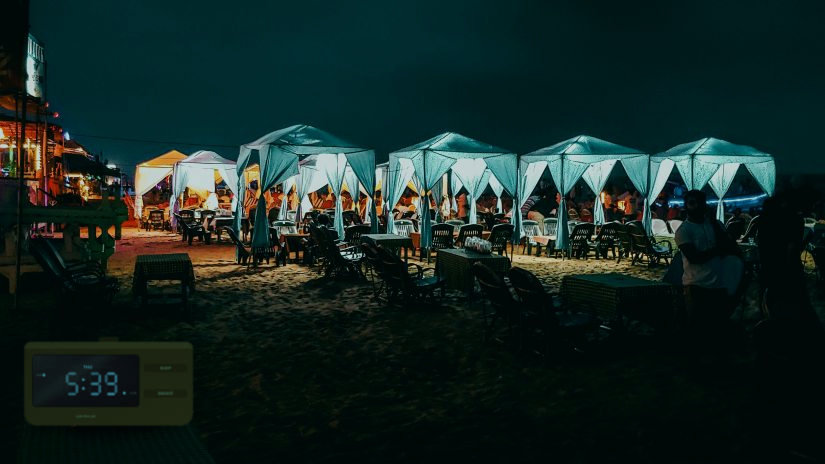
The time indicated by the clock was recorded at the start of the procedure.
5:39
